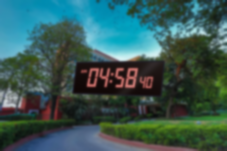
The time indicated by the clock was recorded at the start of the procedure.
4:58
